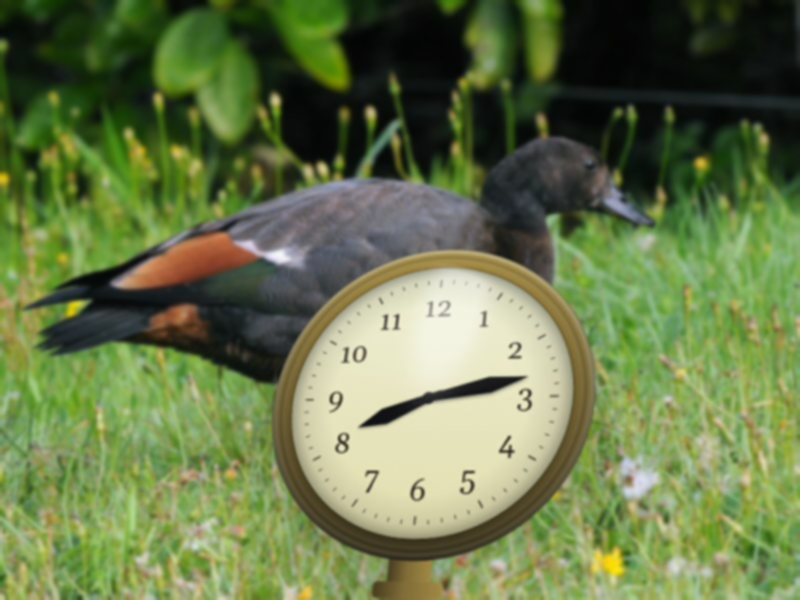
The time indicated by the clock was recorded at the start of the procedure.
8:13
